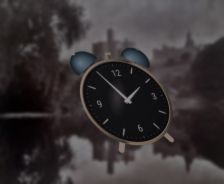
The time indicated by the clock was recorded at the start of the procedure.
1:55
